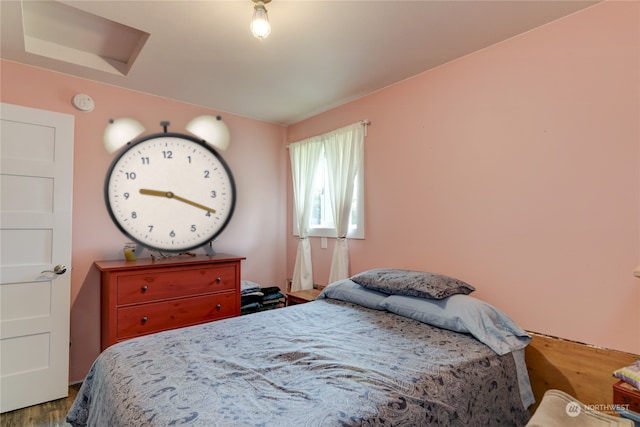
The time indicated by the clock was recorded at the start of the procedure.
9:19
